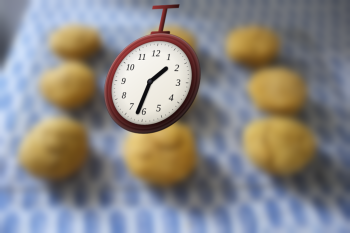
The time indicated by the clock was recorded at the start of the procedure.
1:32
